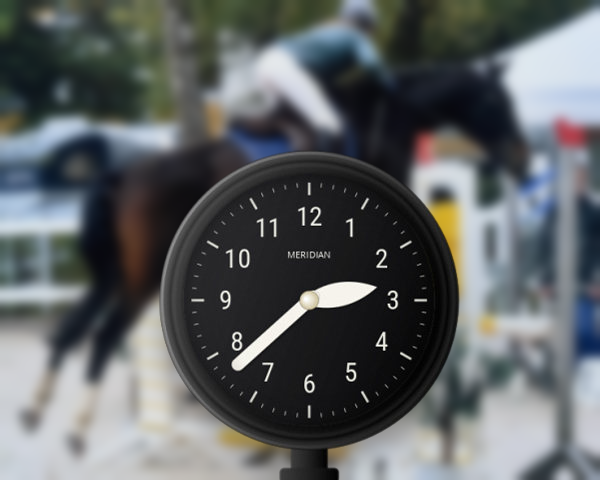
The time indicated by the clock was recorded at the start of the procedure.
2:38
